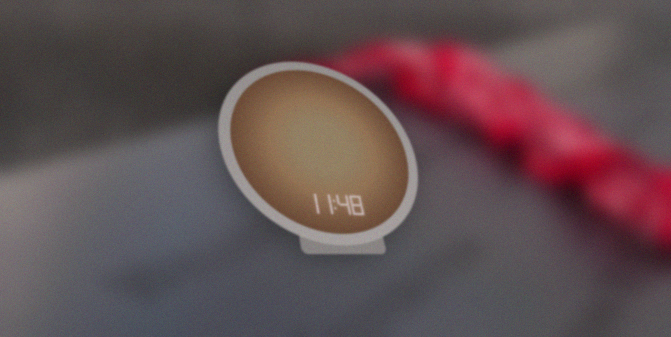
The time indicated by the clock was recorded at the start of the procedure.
11:48
